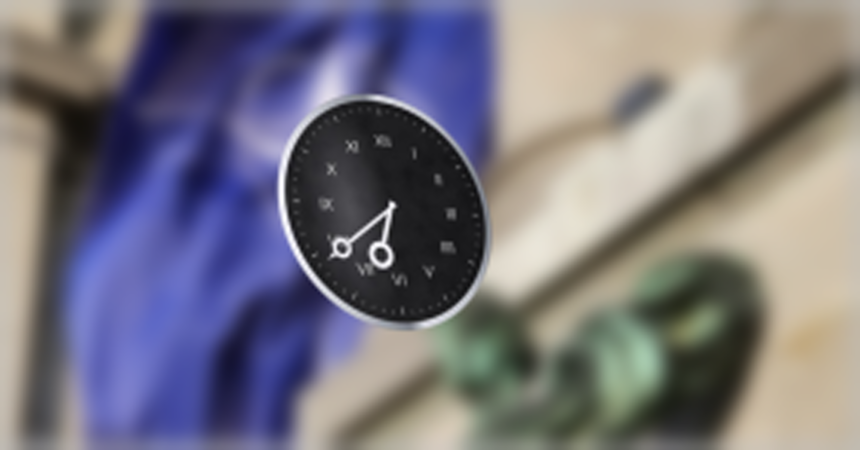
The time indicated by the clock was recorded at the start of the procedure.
6:39
